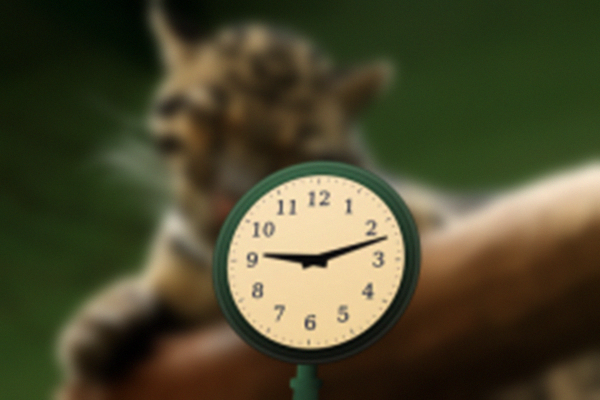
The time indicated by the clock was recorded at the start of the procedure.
9:12
